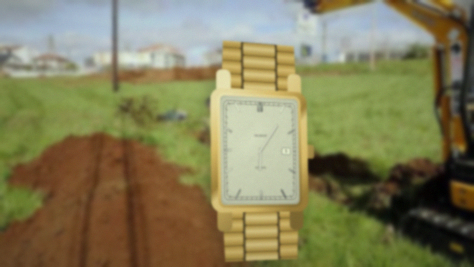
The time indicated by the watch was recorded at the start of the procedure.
6:06
